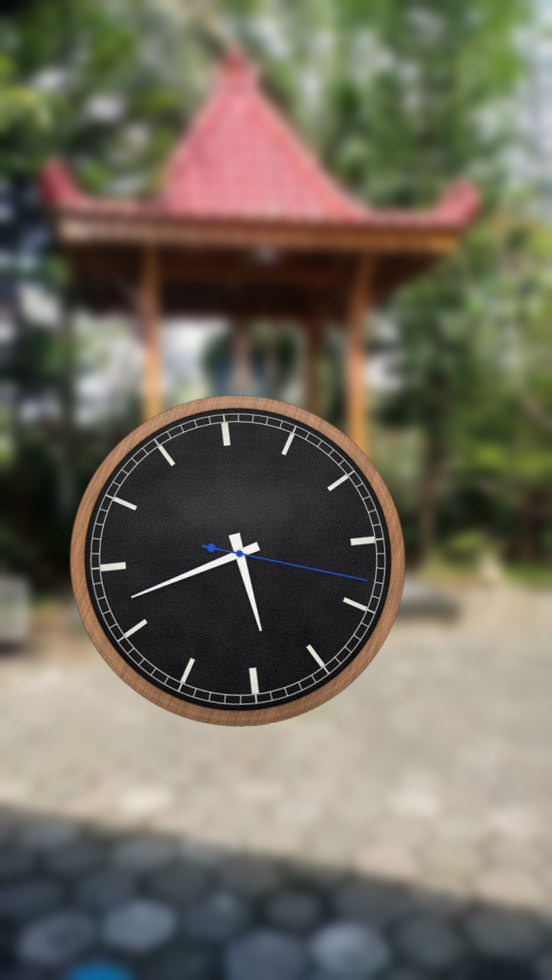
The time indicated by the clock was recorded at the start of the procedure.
5:42:18
